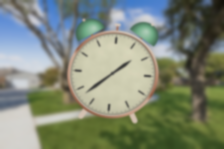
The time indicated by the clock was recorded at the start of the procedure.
1:38
